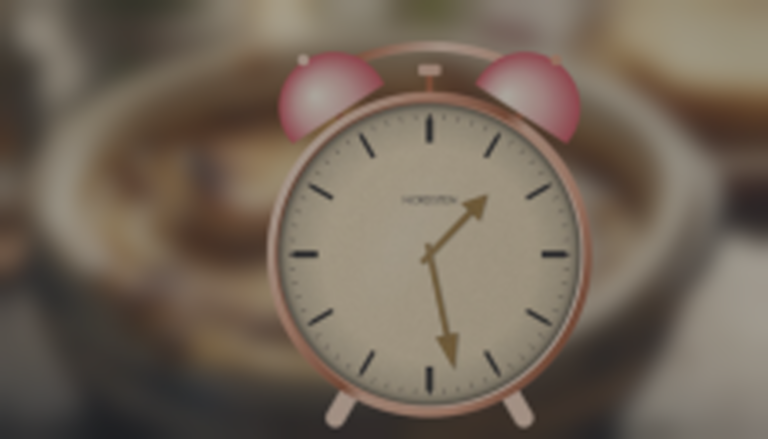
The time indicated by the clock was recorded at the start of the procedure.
1:28
